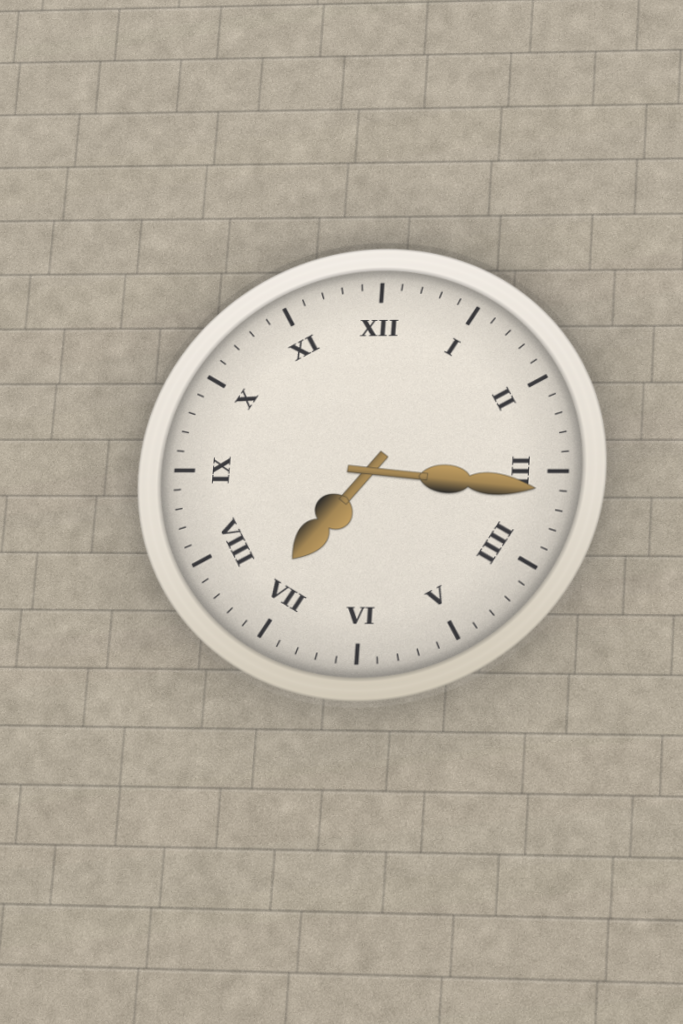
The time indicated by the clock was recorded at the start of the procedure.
7:16
